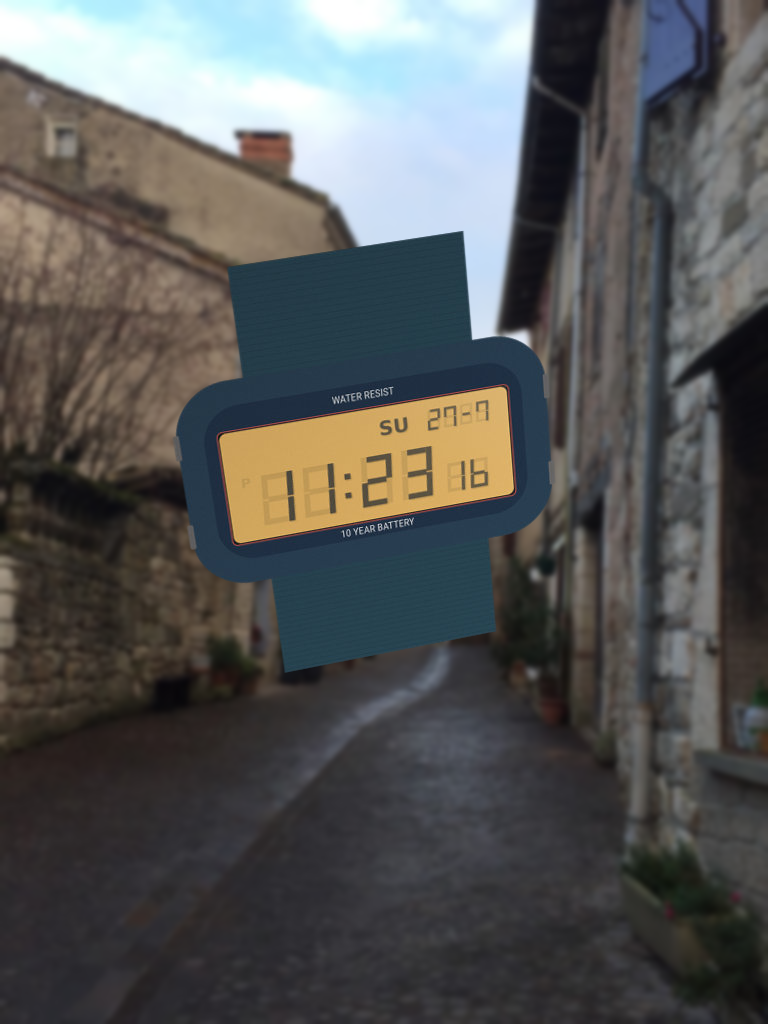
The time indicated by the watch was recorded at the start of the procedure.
11:23:16
